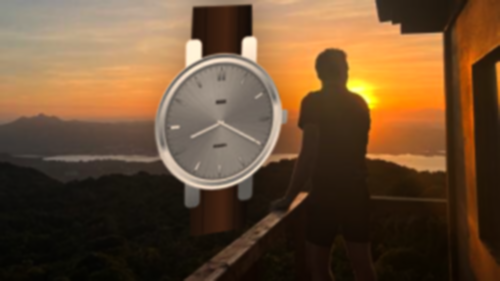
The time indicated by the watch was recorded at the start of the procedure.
8:20
